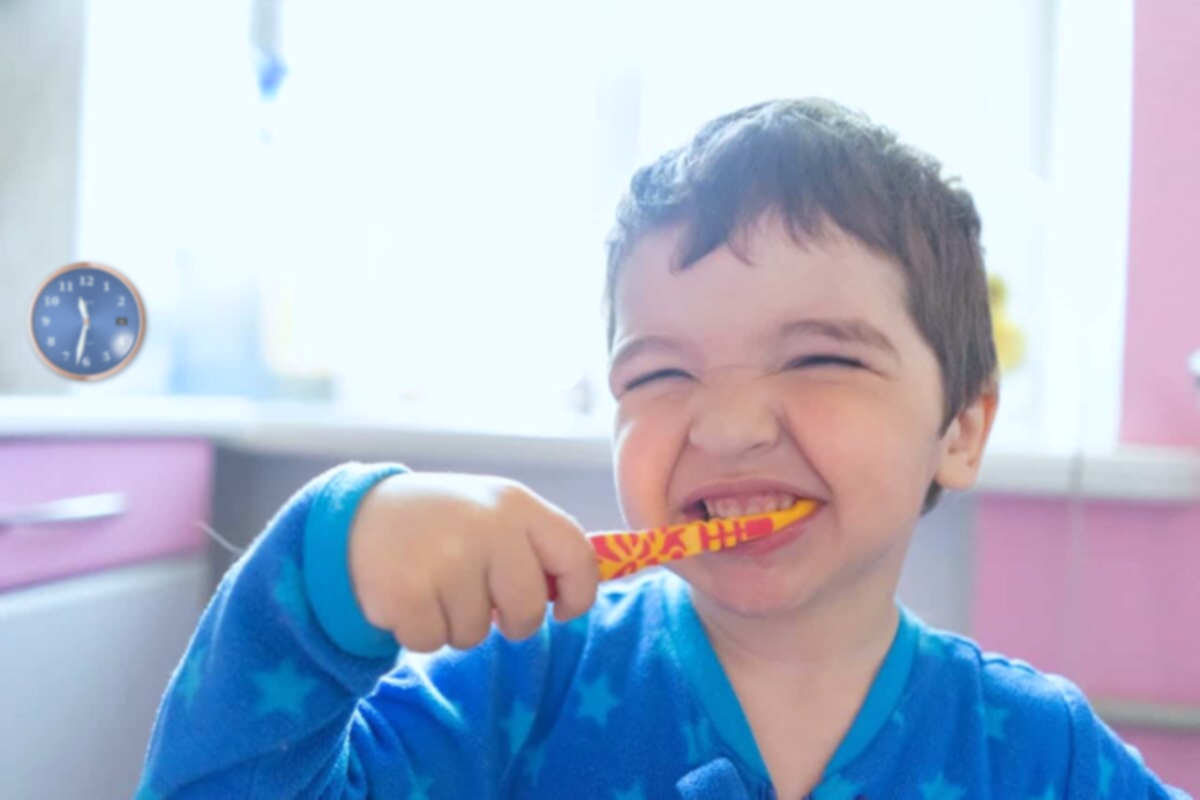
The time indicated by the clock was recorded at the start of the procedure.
11:32
